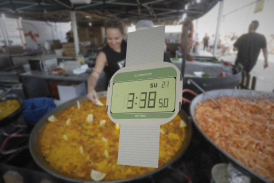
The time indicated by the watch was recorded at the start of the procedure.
3:38:50
